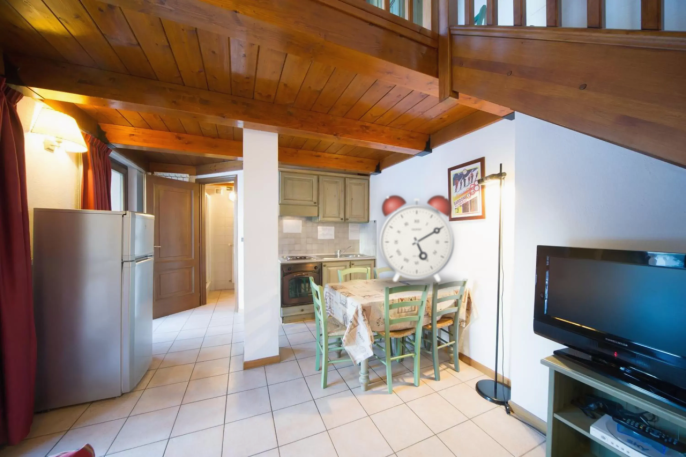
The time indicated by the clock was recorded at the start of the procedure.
5:10
